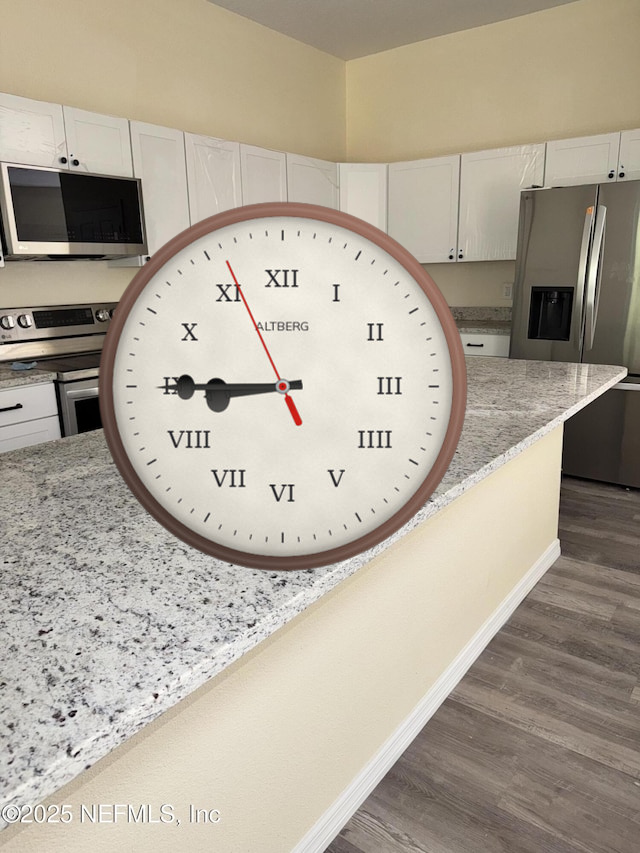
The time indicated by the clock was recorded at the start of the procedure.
8:44:56
